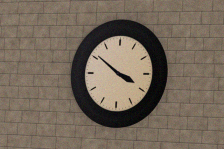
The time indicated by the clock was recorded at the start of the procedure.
3:51
